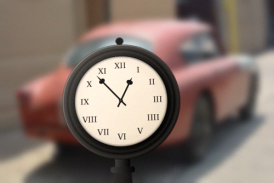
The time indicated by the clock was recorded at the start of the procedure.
12:53
